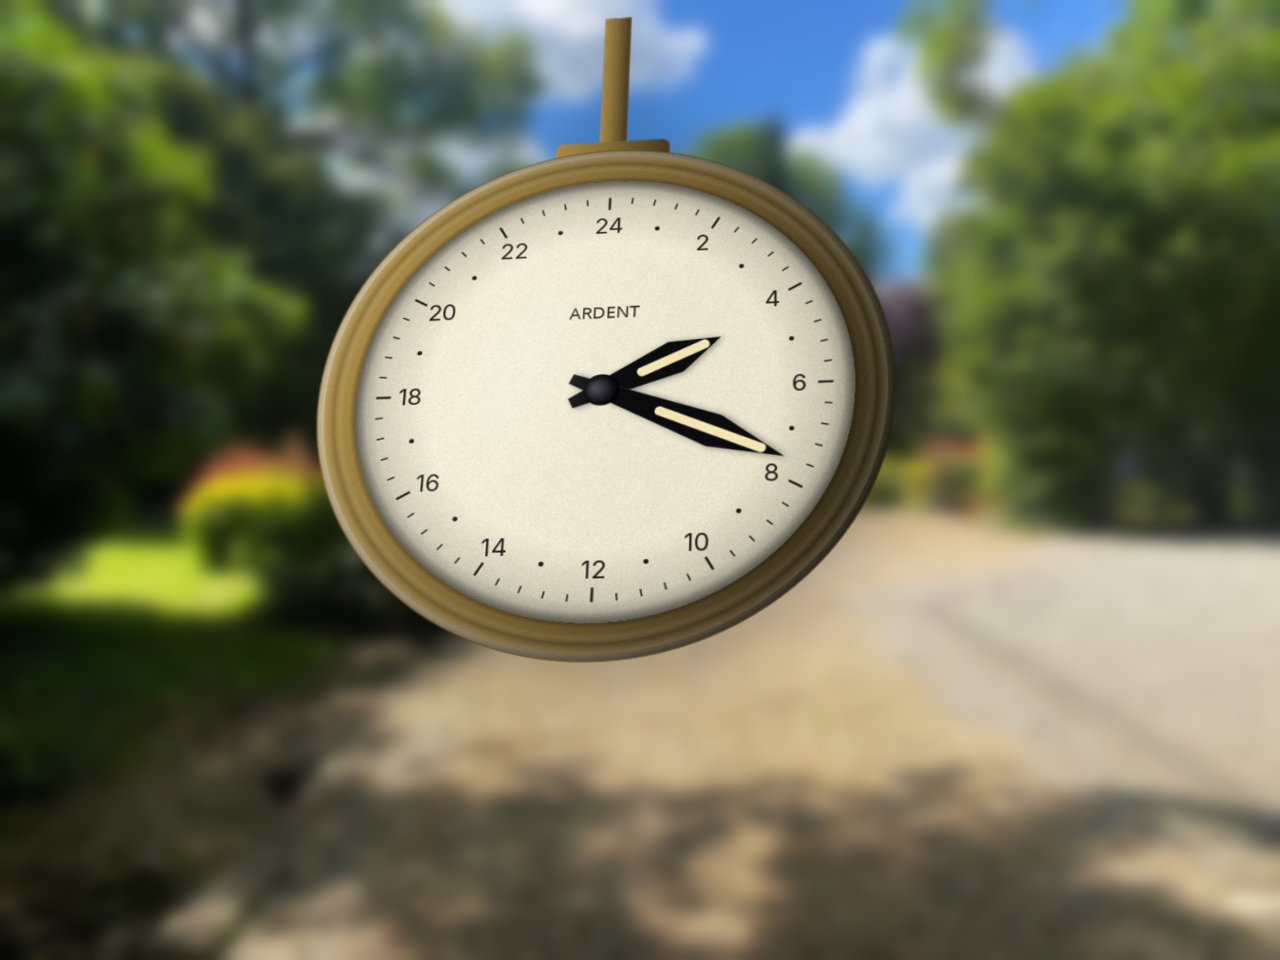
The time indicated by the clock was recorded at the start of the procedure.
4:19
